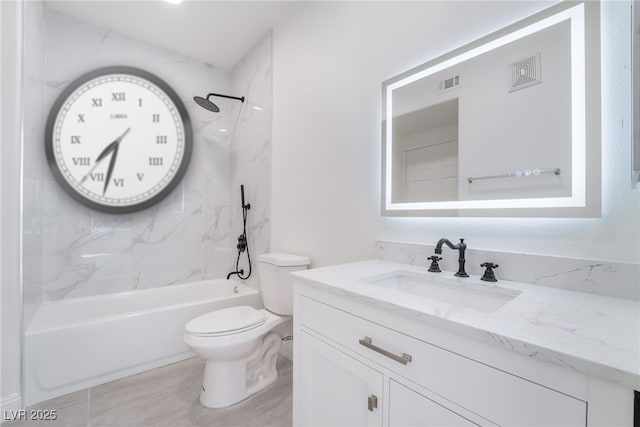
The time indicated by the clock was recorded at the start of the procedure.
7:32:37
